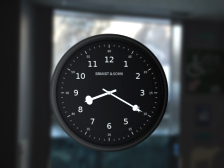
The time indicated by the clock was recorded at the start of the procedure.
8:20
